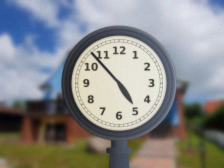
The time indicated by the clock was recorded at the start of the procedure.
4:53
